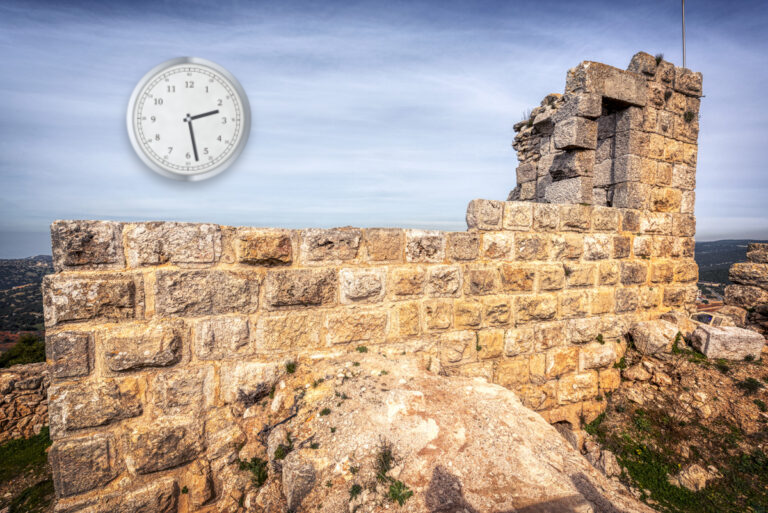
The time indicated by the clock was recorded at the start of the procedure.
2:28
